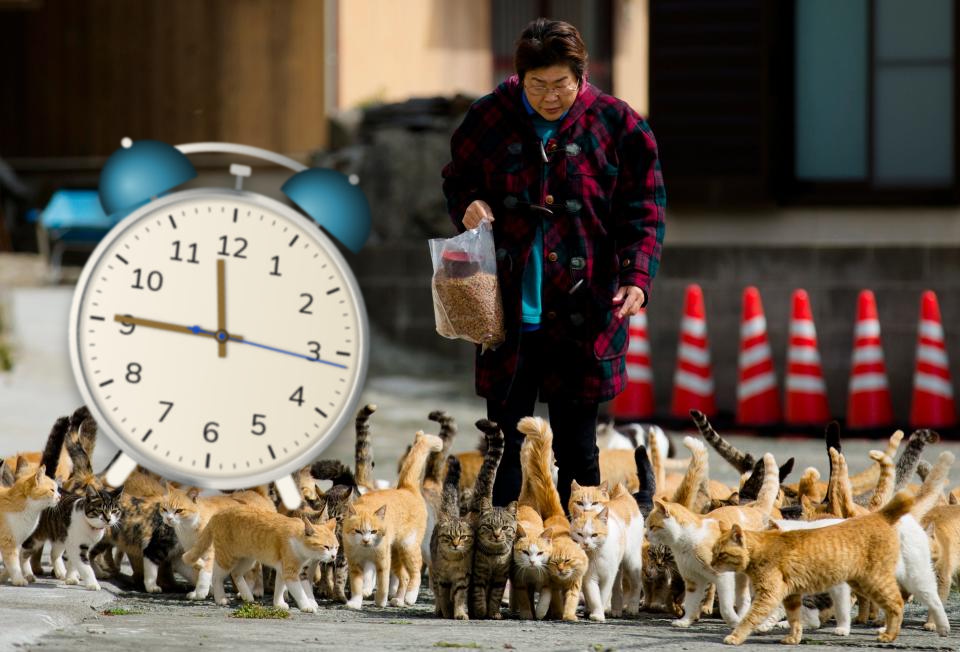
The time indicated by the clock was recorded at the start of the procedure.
11:45:16
